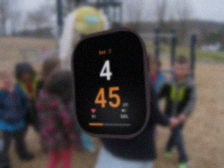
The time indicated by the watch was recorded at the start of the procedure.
4:45
